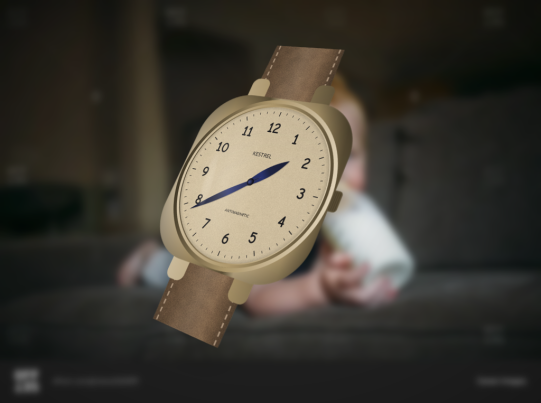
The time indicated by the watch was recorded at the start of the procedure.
1:39
